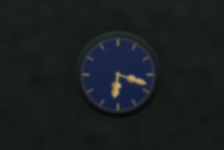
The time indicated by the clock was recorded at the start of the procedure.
6:18
